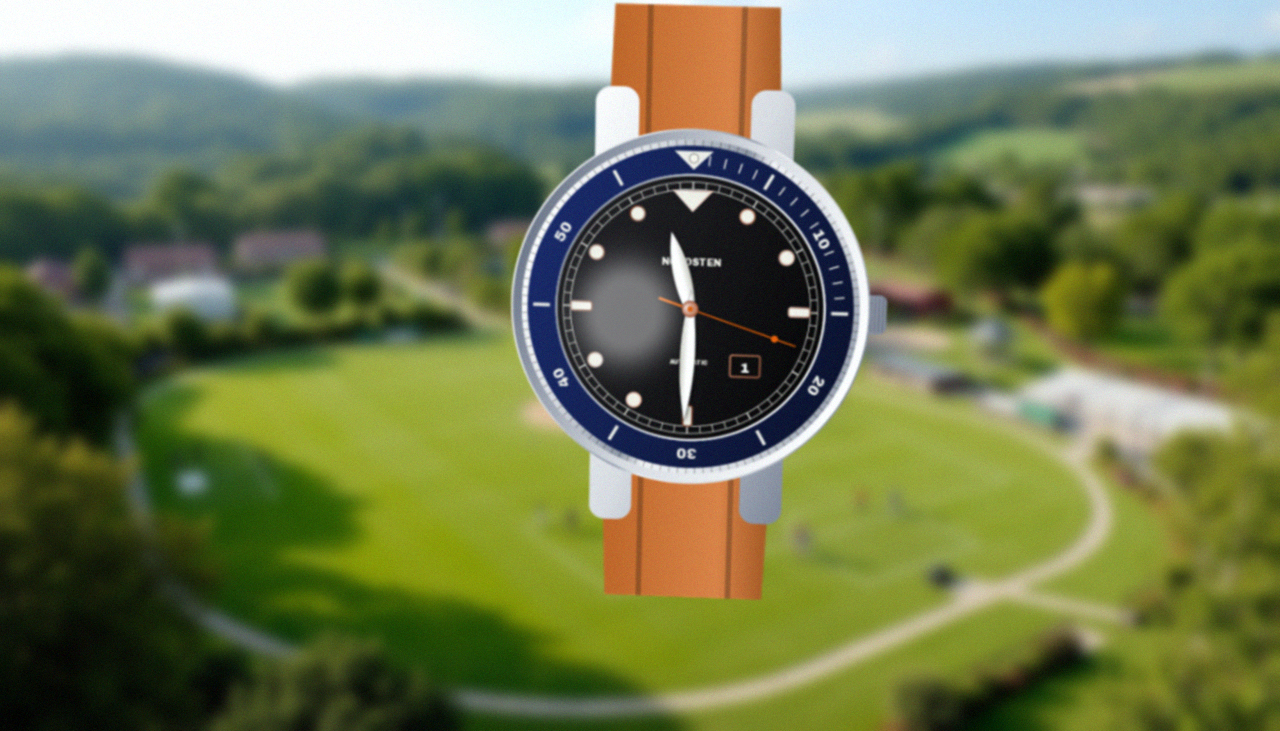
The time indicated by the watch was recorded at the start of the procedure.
11:30:18
